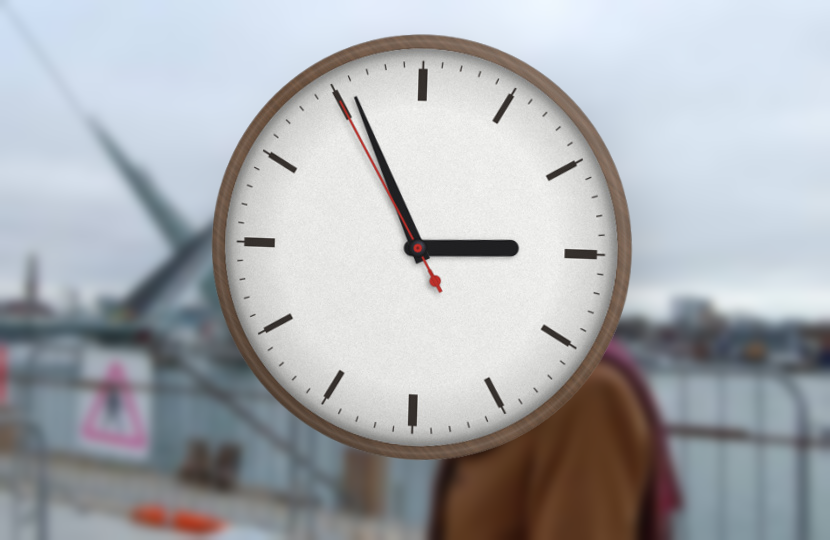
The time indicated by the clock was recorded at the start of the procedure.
2:55:55
